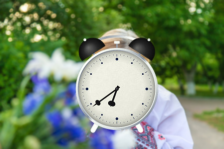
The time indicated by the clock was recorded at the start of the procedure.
6:39
